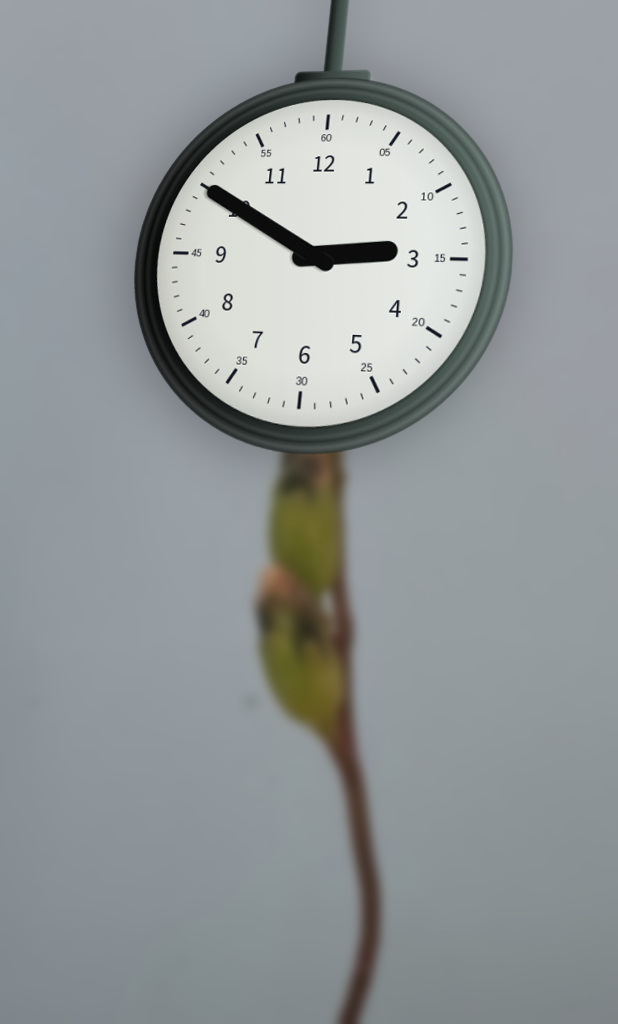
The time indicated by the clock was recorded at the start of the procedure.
2:50
